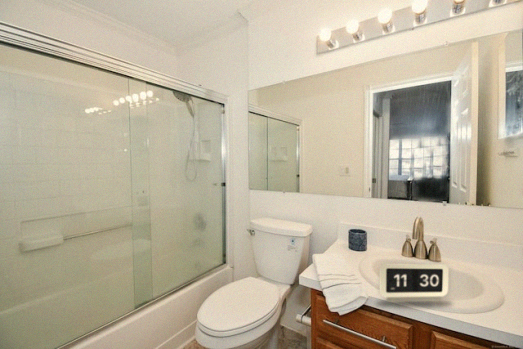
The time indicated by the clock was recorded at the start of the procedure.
11:30
